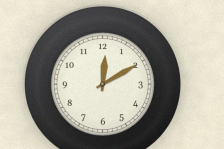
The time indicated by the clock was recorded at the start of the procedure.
12:10
